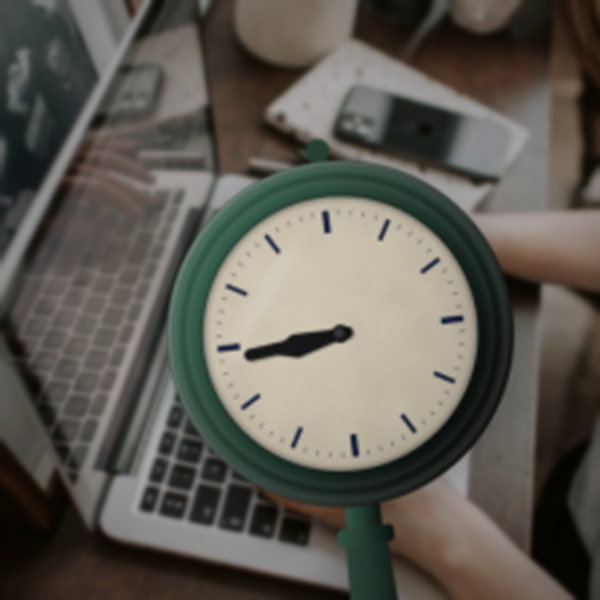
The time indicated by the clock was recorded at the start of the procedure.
8:44
